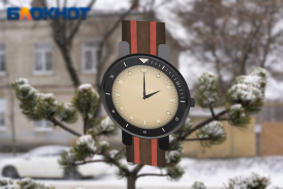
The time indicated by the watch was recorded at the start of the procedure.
2:00
